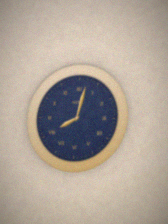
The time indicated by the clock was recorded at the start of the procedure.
8:02
